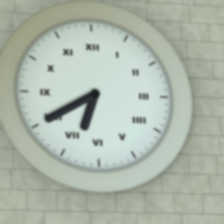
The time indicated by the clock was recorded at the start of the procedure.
6:40
